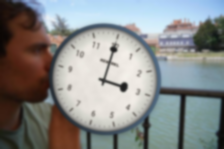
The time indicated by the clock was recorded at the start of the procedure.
3:00
